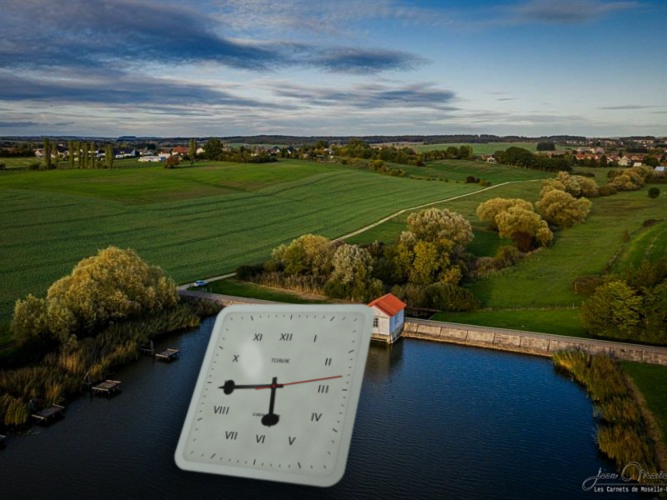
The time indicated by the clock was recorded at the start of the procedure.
5:44:13
